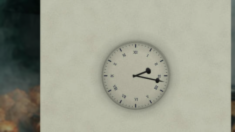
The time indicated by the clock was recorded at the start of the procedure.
2:17
